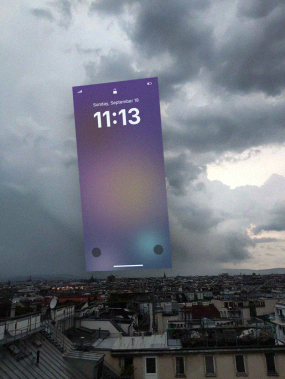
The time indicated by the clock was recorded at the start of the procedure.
11:13
